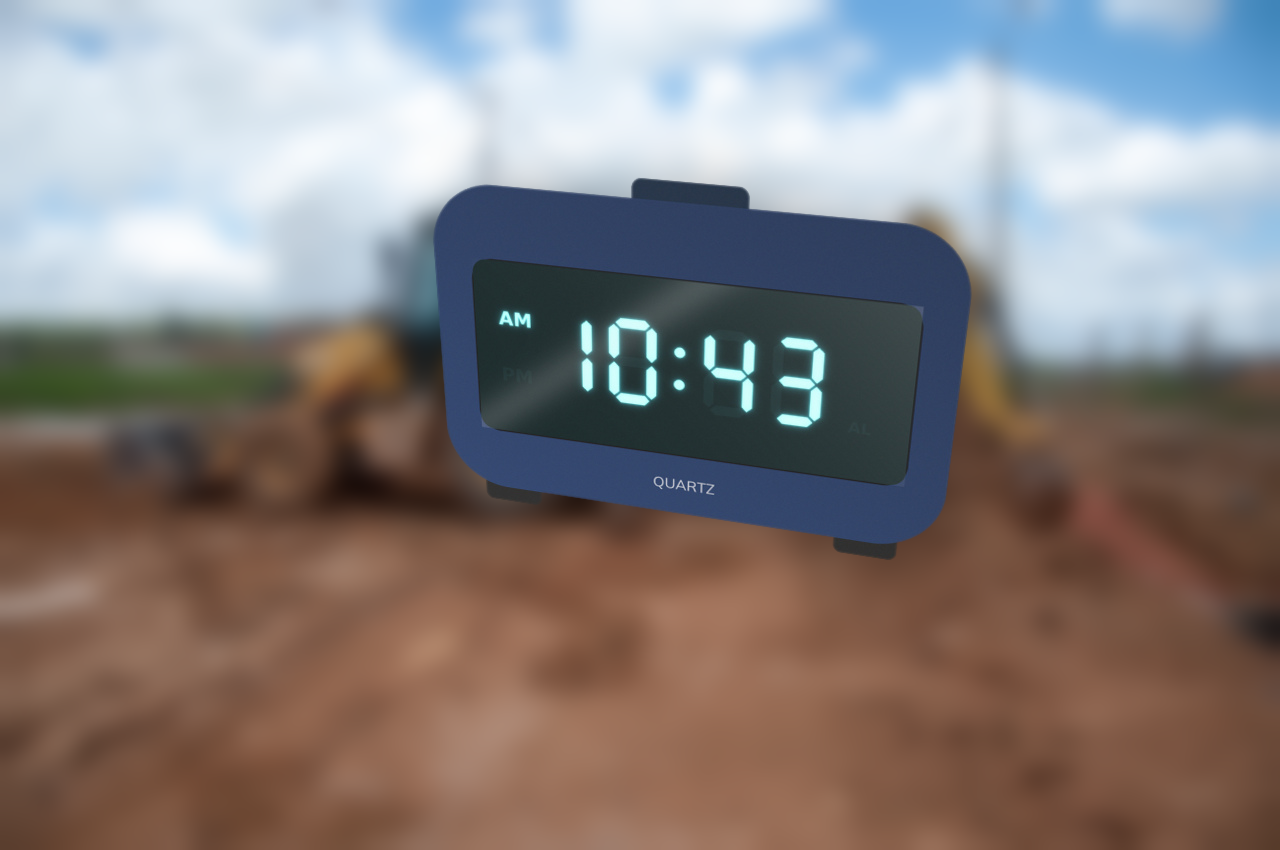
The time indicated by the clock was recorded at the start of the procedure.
10:43
